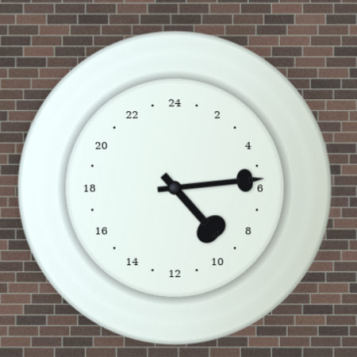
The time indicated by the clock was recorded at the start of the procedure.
9:14
